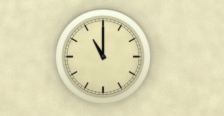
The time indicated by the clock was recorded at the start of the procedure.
11:00
